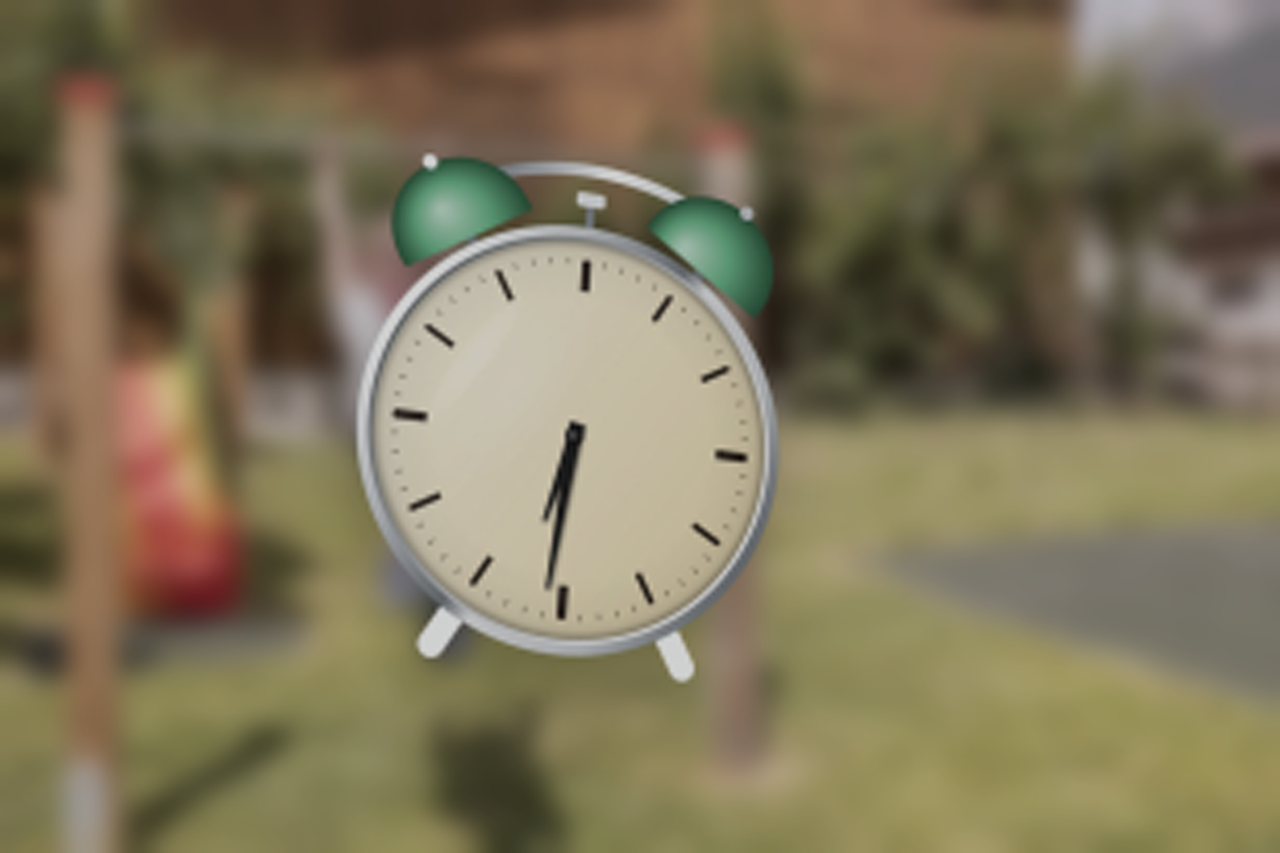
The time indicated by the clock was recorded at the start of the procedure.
6:31
